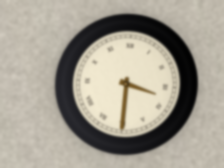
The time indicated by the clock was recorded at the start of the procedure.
3:30
